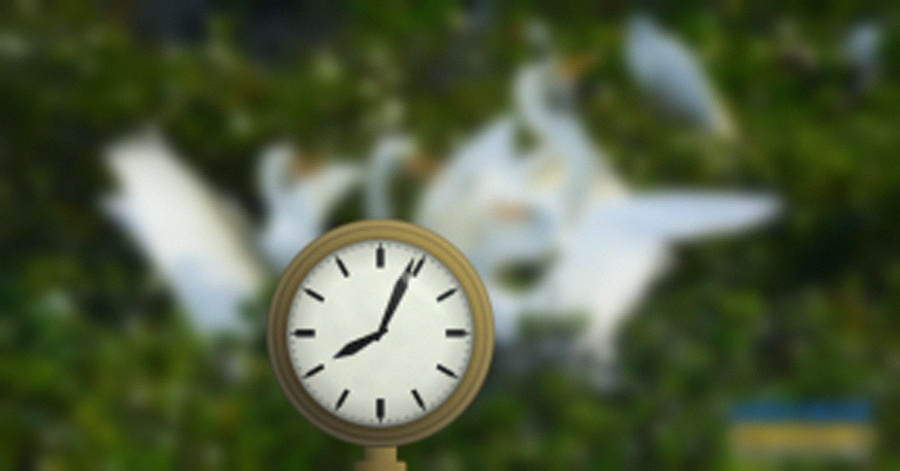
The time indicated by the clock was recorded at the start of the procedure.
8:04
